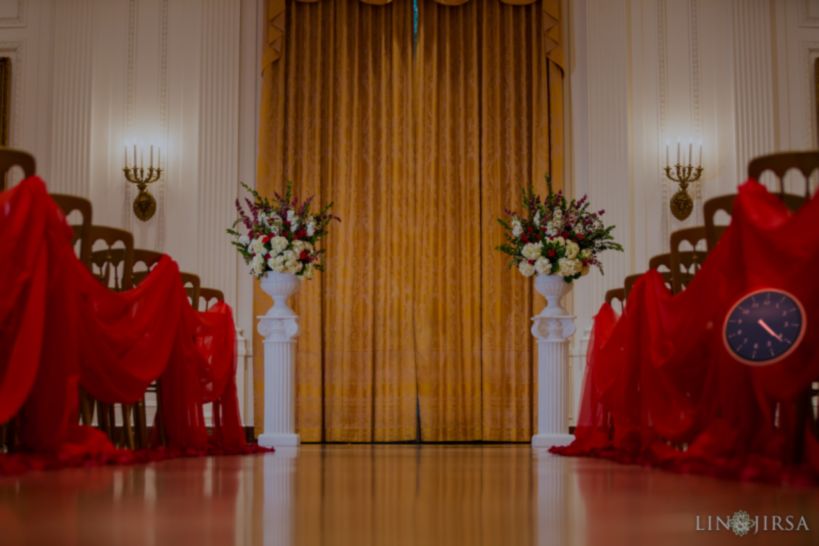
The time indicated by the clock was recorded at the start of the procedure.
4:21
